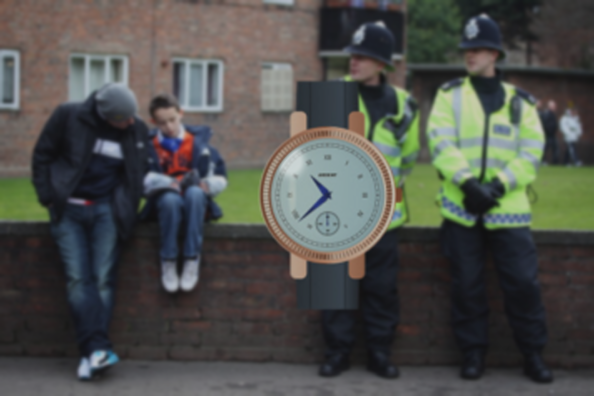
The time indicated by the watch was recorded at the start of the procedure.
10:38
